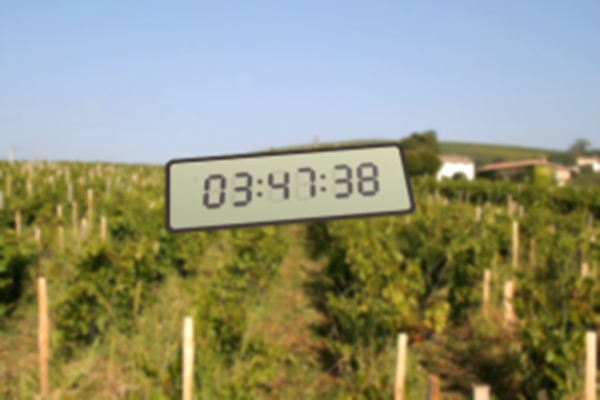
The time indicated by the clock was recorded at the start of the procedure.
3:47:38
